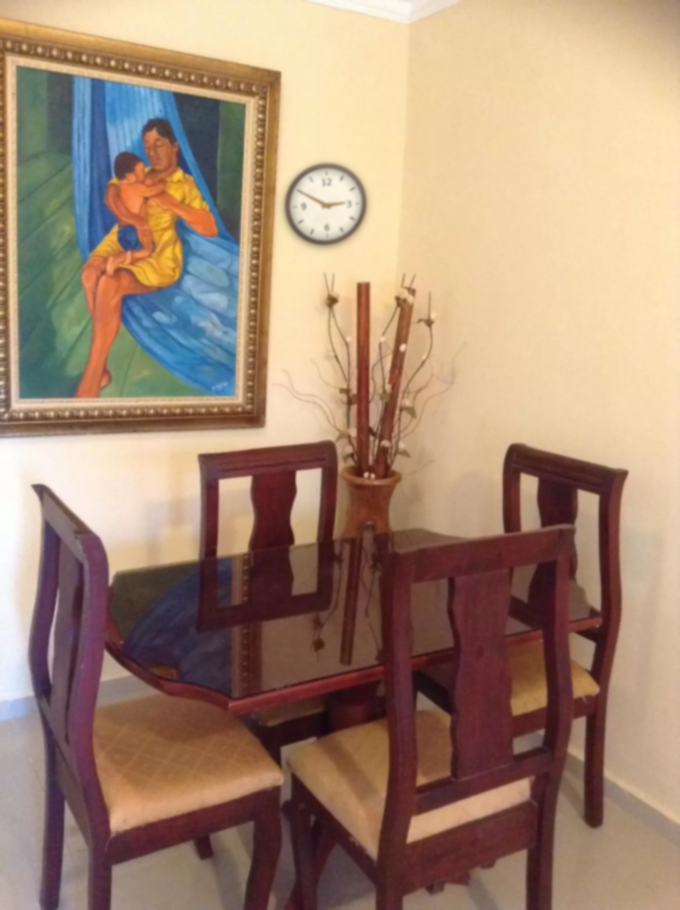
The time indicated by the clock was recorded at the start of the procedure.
2:50
